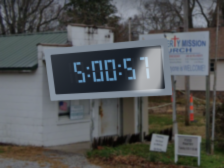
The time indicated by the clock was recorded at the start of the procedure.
5:00:57
